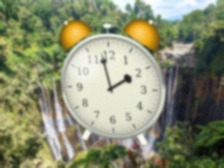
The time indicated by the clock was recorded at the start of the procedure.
1:58
